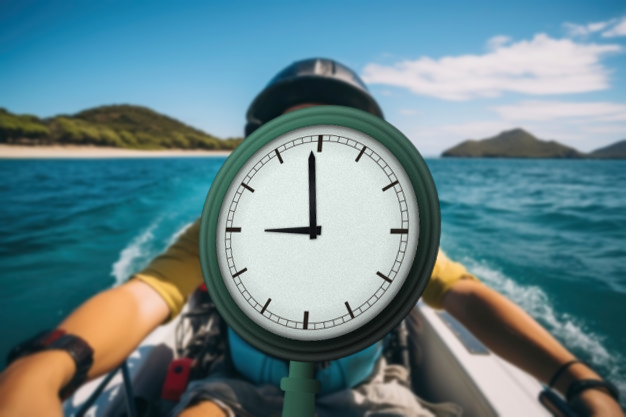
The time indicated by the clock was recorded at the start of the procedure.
8:59
